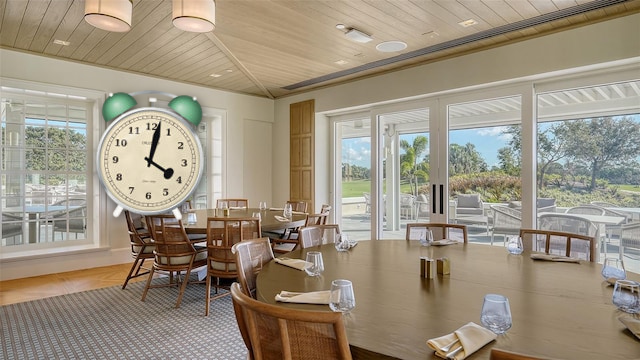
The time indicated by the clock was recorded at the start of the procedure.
4:02
